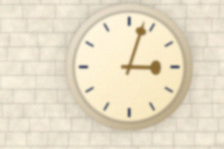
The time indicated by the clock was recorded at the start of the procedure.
3:03
